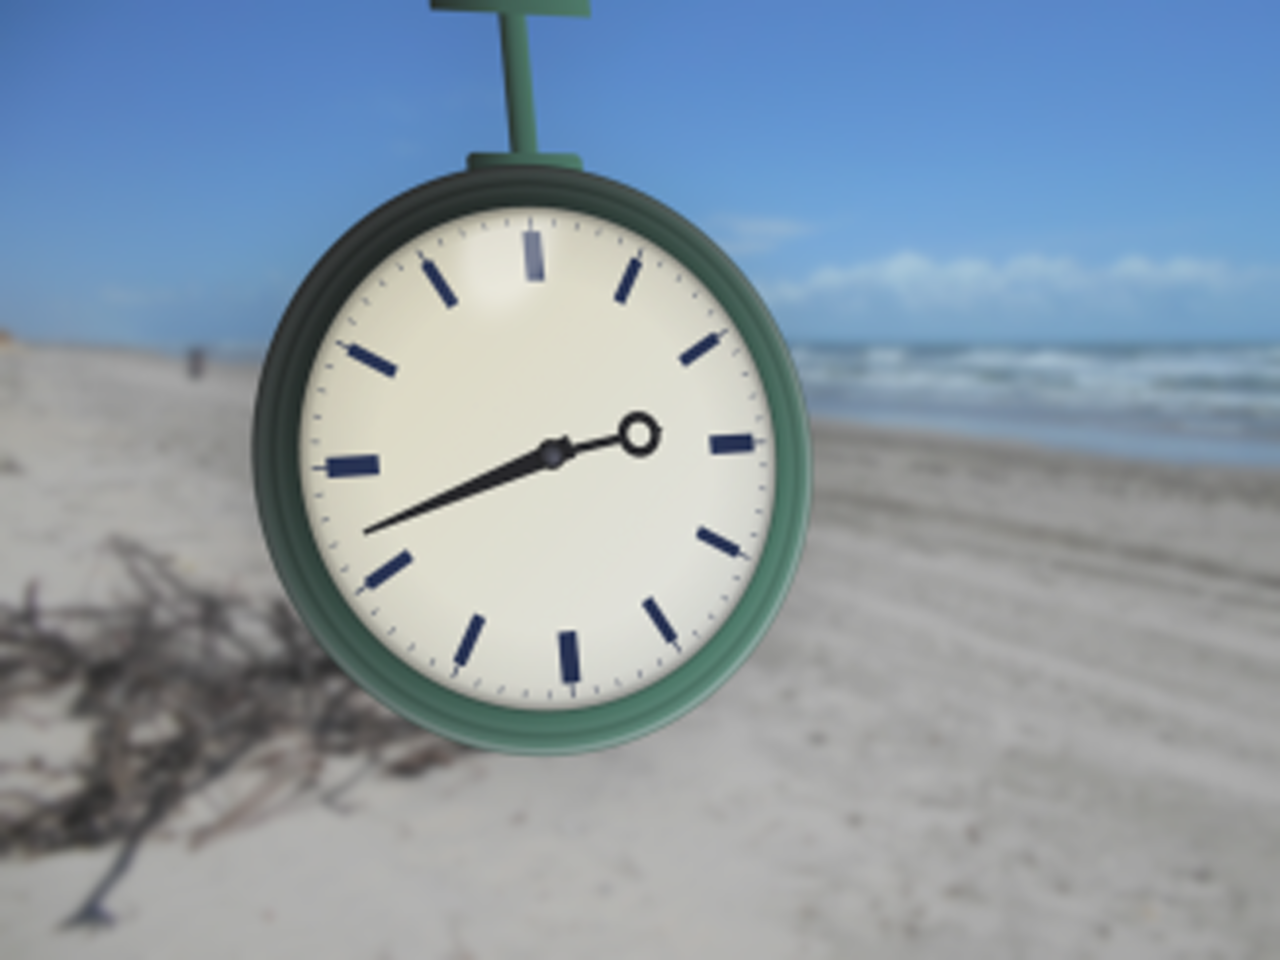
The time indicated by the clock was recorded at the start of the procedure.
2:42
